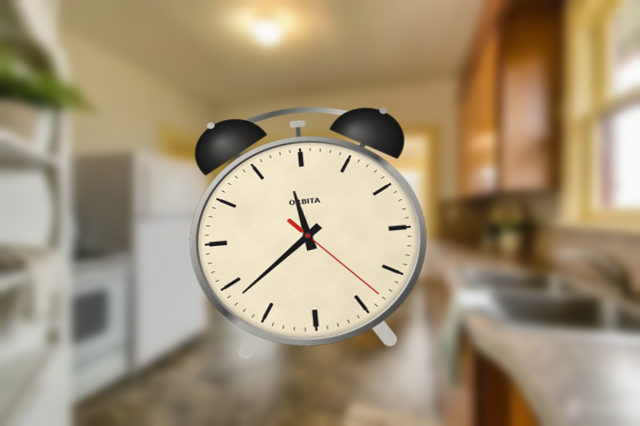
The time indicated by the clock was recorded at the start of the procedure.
11:38:23
